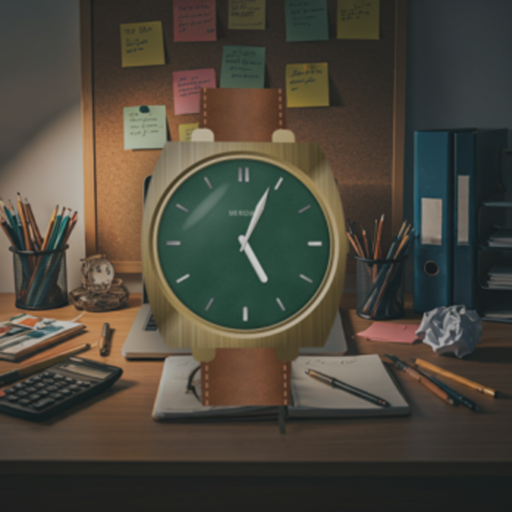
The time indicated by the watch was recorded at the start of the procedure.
5:04
